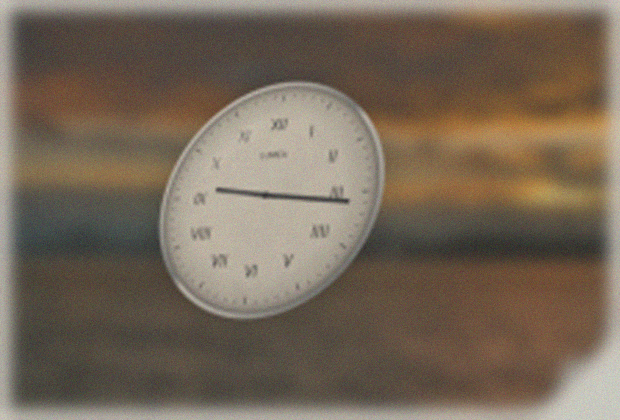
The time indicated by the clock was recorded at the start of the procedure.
9:16
